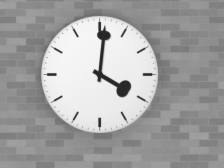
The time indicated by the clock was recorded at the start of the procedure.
4:01
